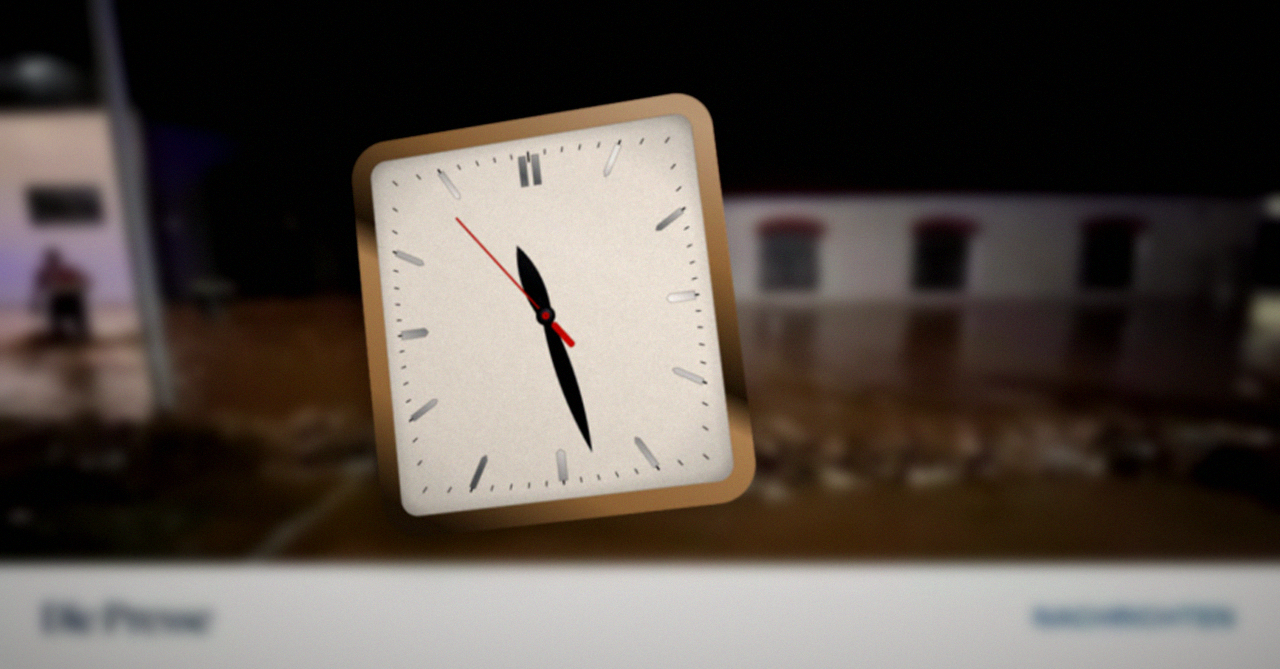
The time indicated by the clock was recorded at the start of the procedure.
11:27:54
